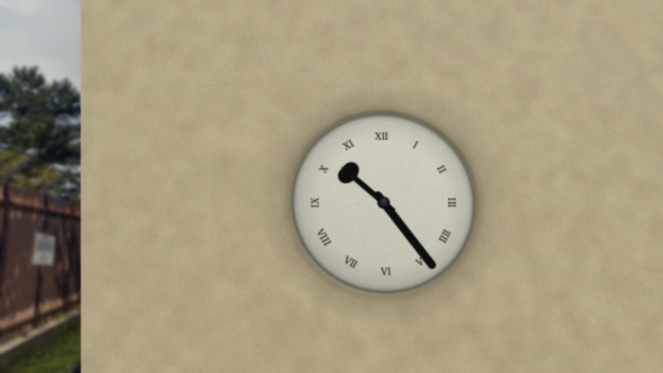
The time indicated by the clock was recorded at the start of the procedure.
10:24
